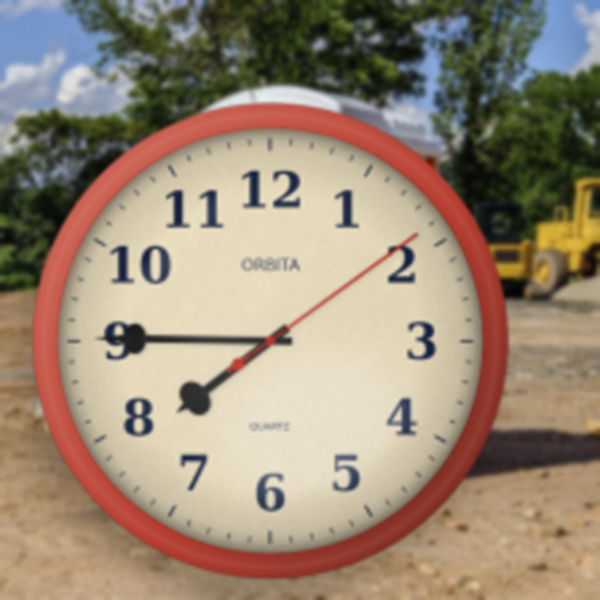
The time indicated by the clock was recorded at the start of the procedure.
7:45:09
